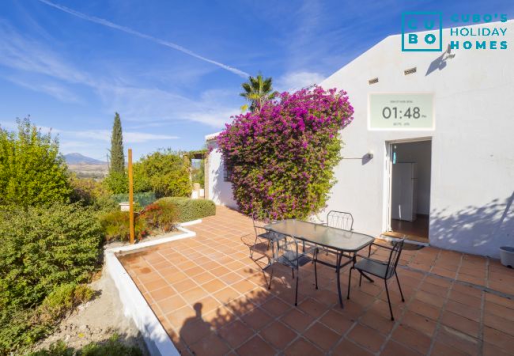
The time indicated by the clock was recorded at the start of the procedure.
1:48
